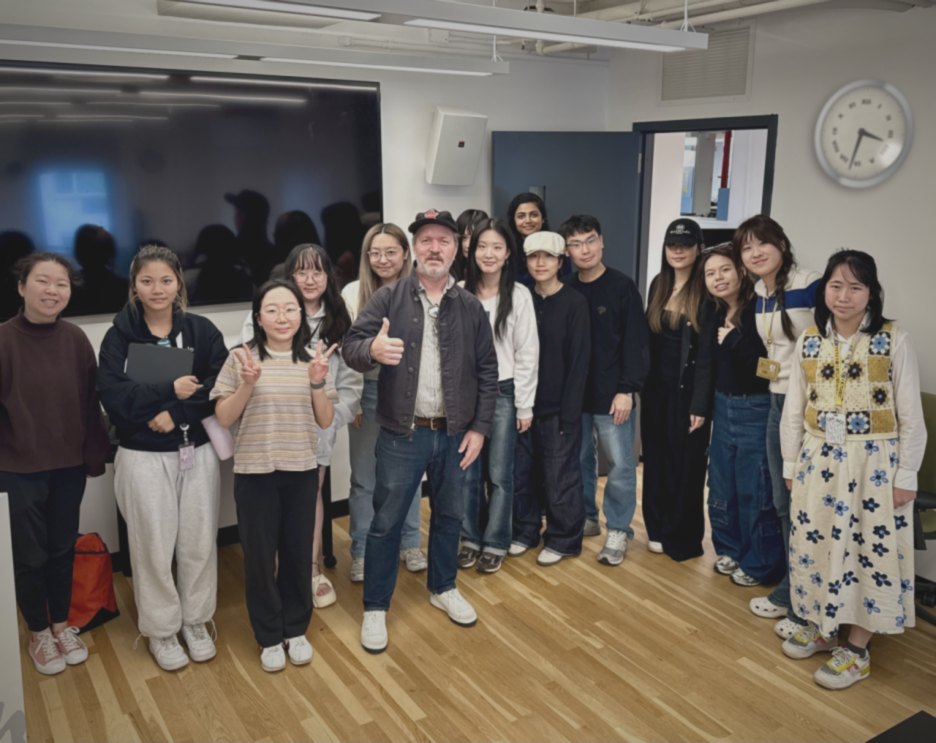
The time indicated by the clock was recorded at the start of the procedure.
3:32
